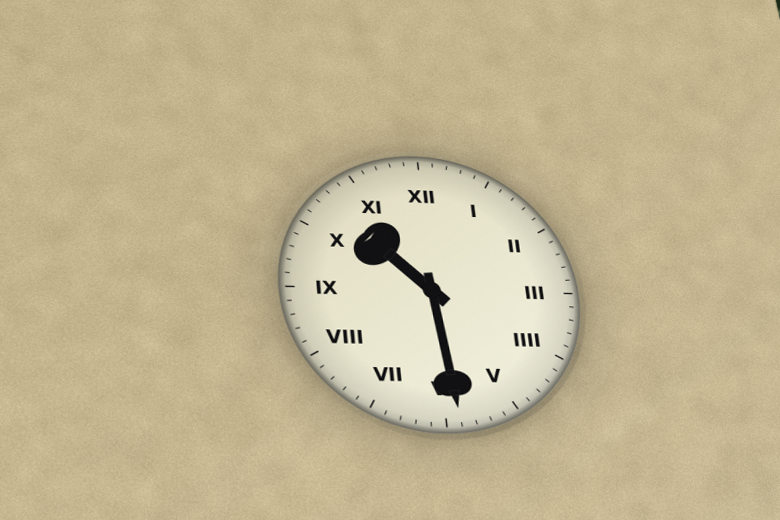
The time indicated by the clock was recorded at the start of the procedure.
10:29
